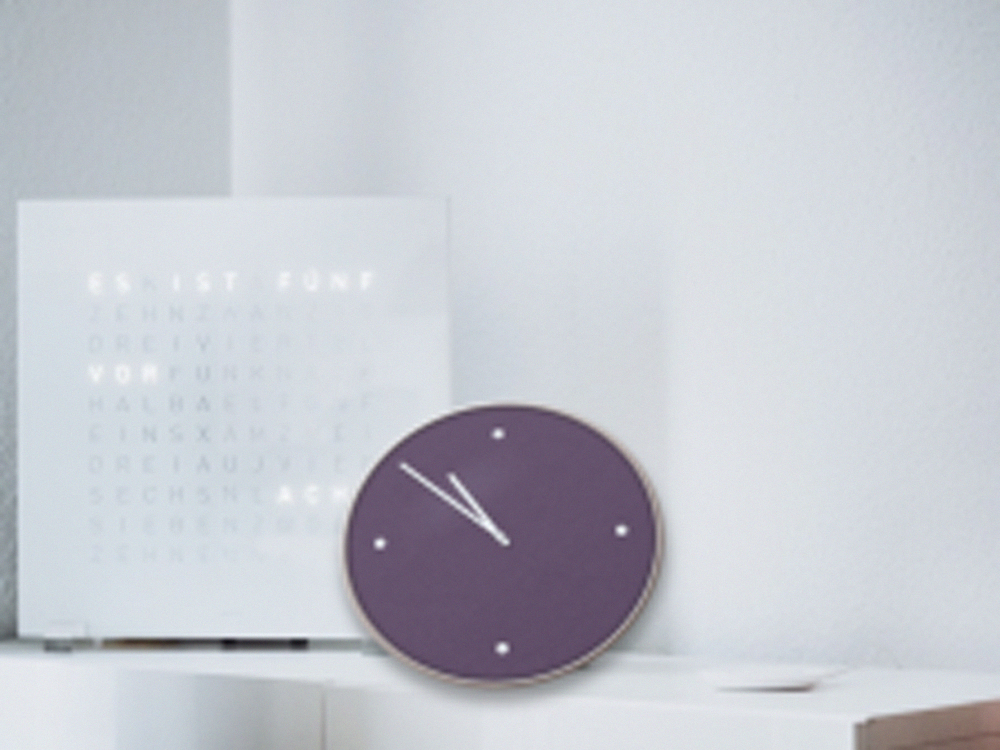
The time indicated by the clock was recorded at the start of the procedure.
10:52
